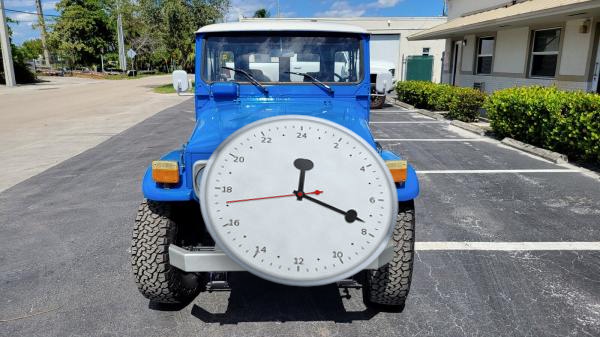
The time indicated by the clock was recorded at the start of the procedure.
0:18:43
